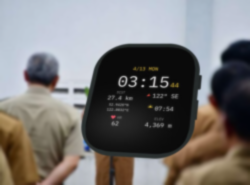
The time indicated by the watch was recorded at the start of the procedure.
3:15
